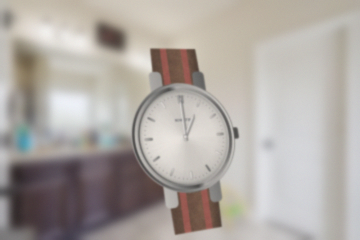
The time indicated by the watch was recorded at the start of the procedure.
1:00
